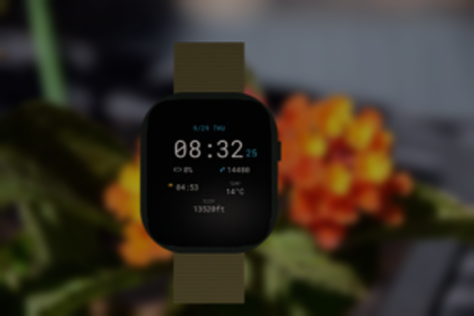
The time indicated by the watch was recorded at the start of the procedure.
8:32
